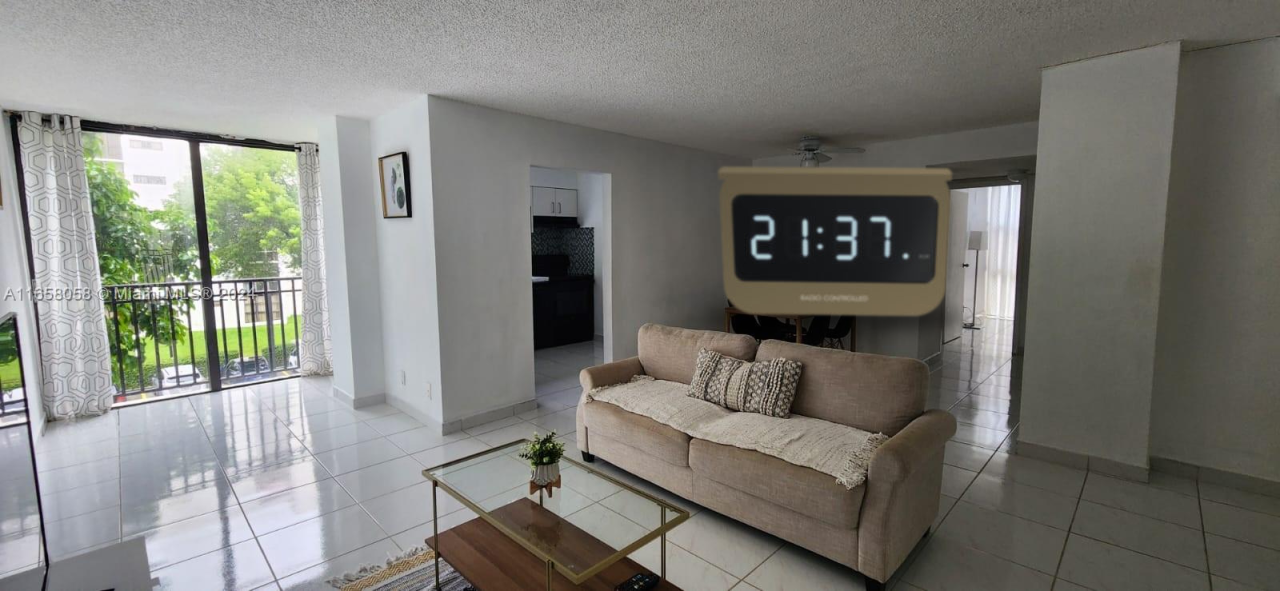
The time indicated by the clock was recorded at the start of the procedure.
21:37
